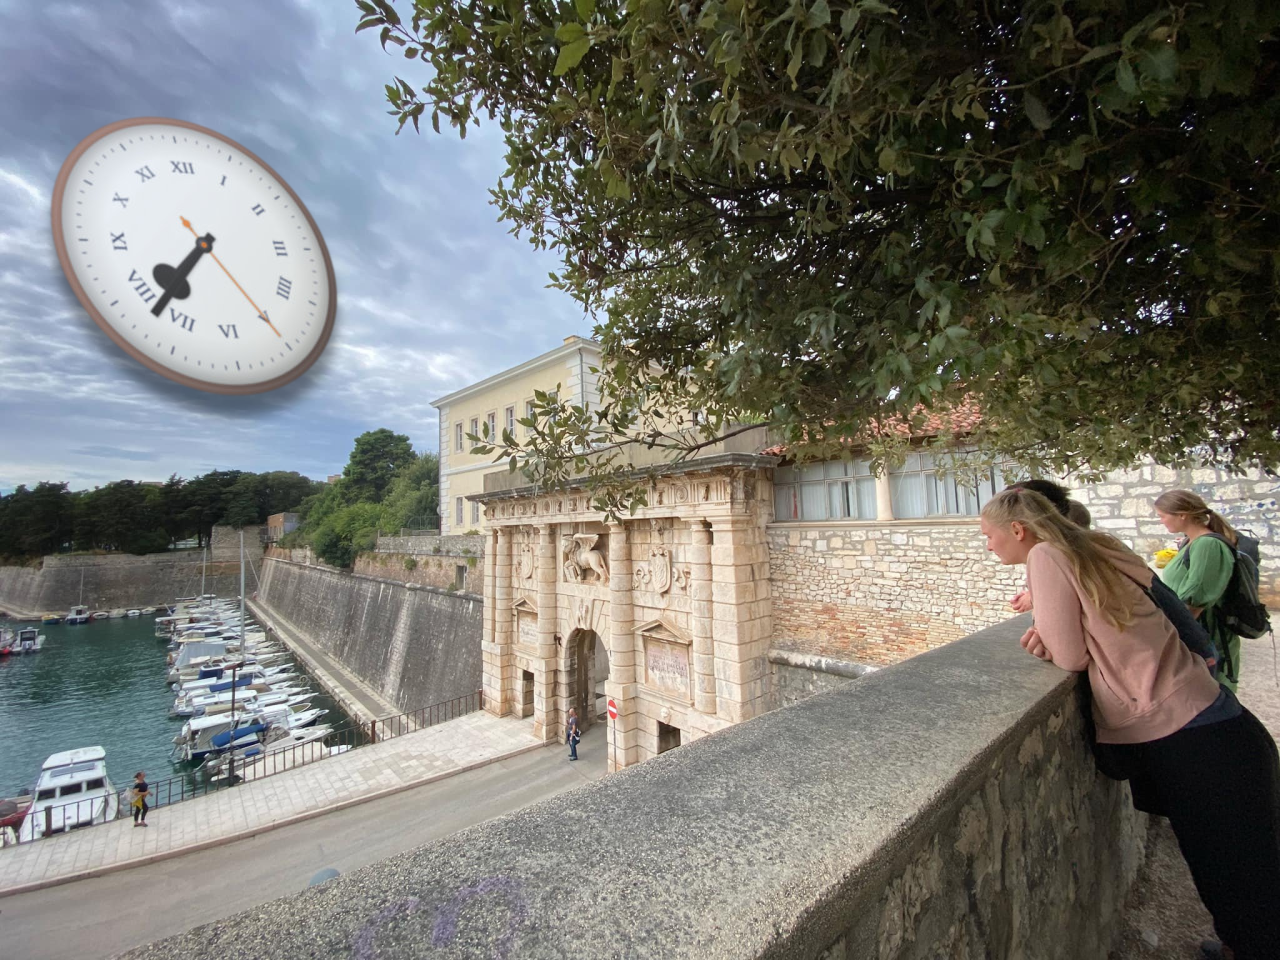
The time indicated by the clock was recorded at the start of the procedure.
7:37:25
